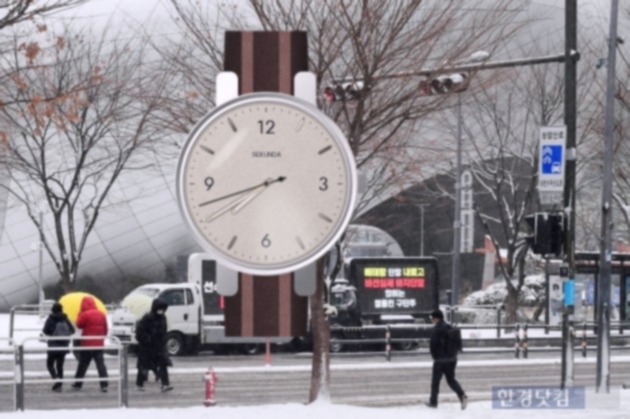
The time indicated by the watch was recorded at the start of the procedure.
7:39:42
